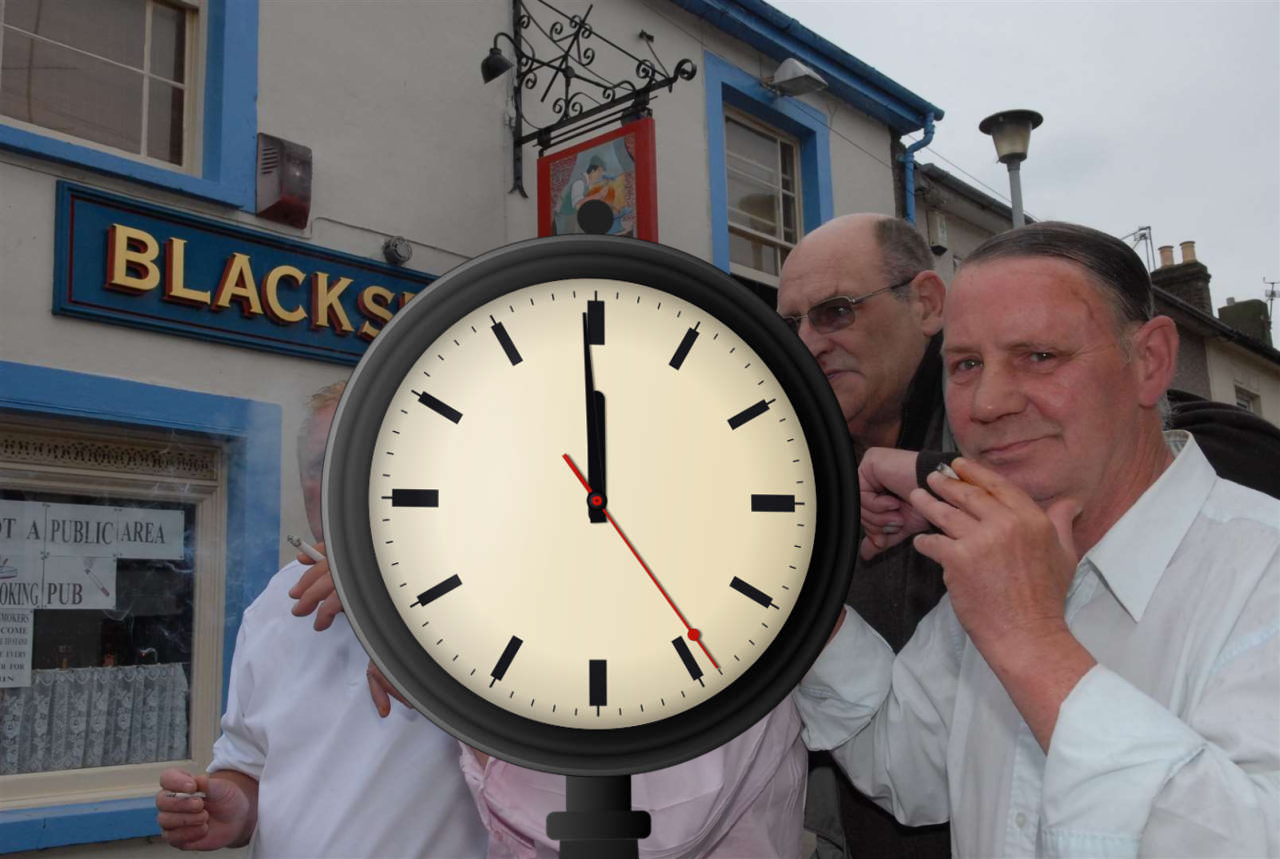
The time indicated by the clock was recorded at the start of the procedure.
11:59:24
